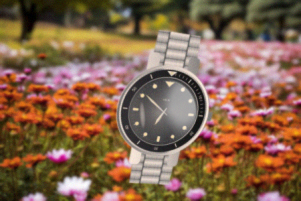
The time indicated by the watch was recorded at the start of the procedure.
6:51
